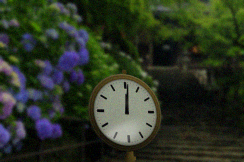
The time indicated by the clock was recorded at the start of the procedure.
12:01
